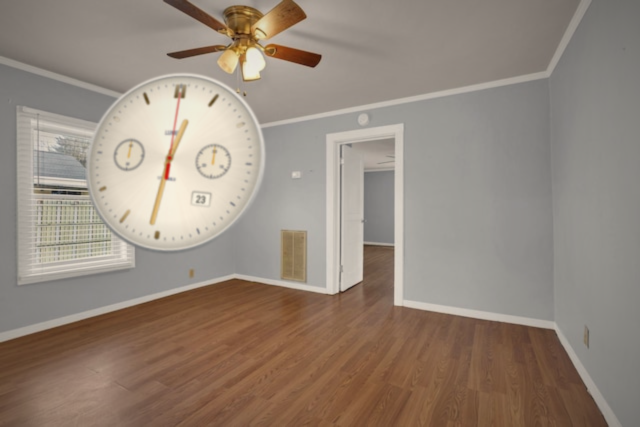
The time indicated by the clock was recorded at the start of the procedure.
12:31
